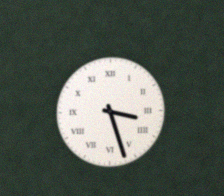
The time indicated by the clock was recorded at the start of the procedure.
3:27
